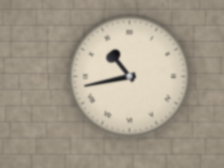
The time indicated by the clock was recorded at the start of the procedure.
10:43
